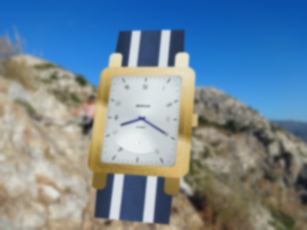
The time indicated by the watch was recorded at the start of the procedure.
8:20
